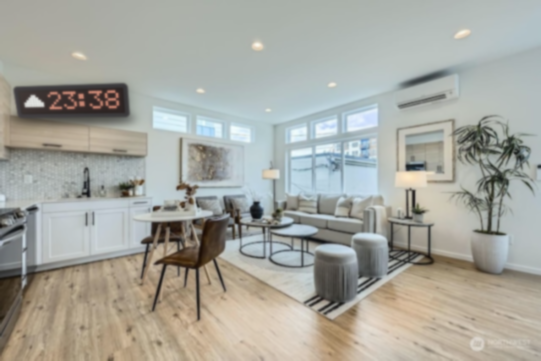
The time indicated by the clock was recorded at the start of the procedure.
23:38
